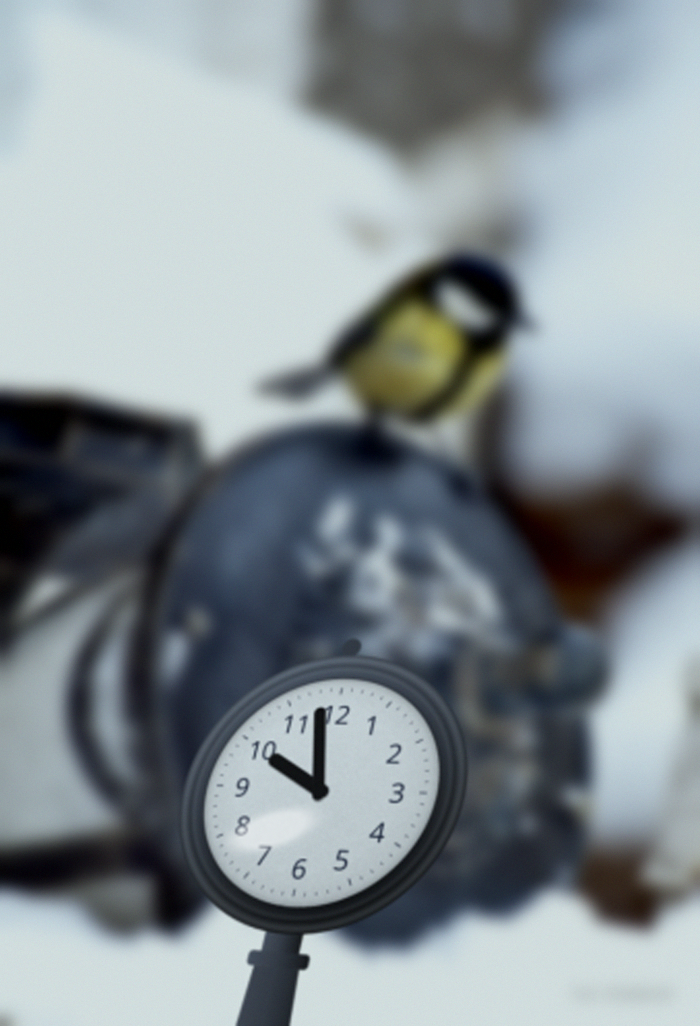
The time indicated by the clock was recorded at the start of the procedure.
9:58
